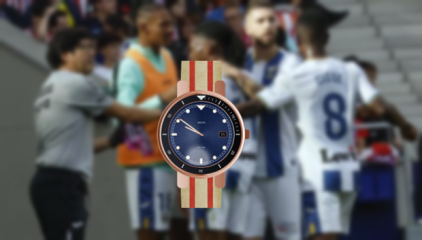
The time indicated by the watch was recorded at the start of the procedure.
9:51
